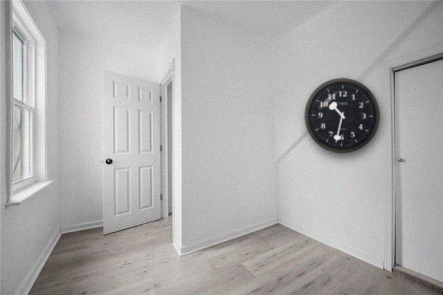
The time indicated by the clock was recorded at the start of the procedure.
10:32
